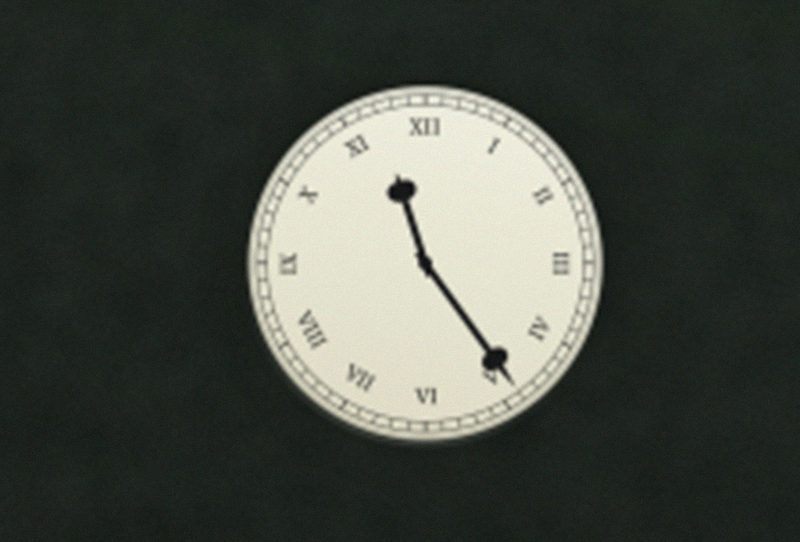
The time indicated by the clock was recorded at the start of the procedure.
11:24
